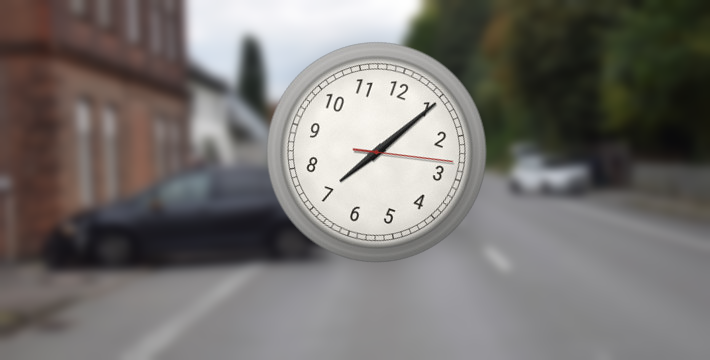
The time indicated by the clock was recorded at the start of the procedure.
7:05:13
